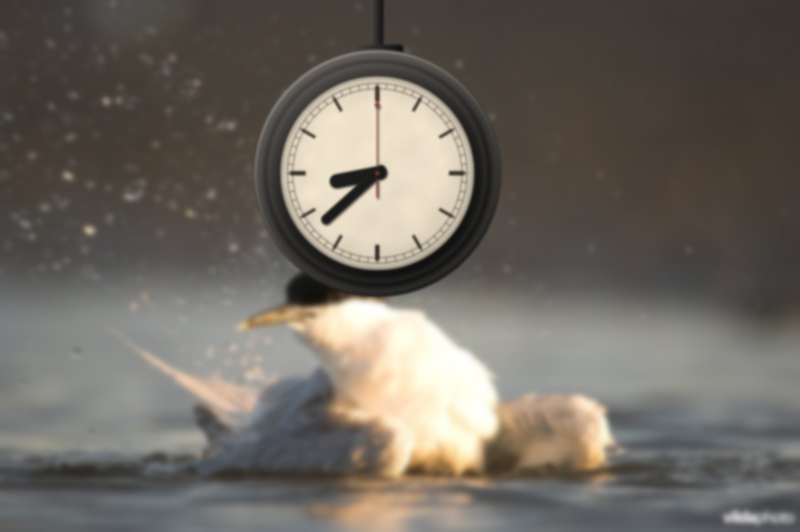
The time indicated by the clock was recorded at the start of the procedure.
8:38:00
